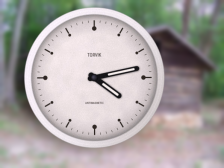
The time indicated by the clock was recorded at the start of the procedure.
4:13
